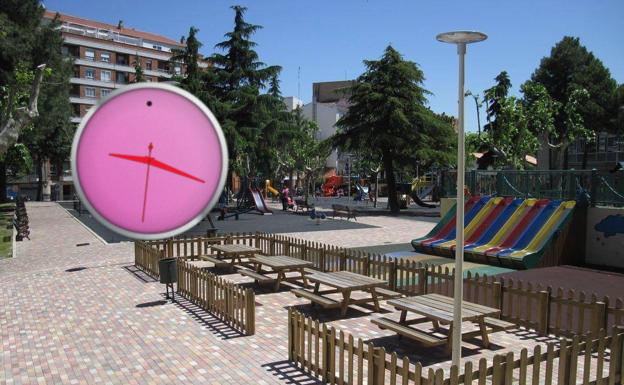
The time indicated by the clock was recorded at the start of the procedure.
9:18:31
